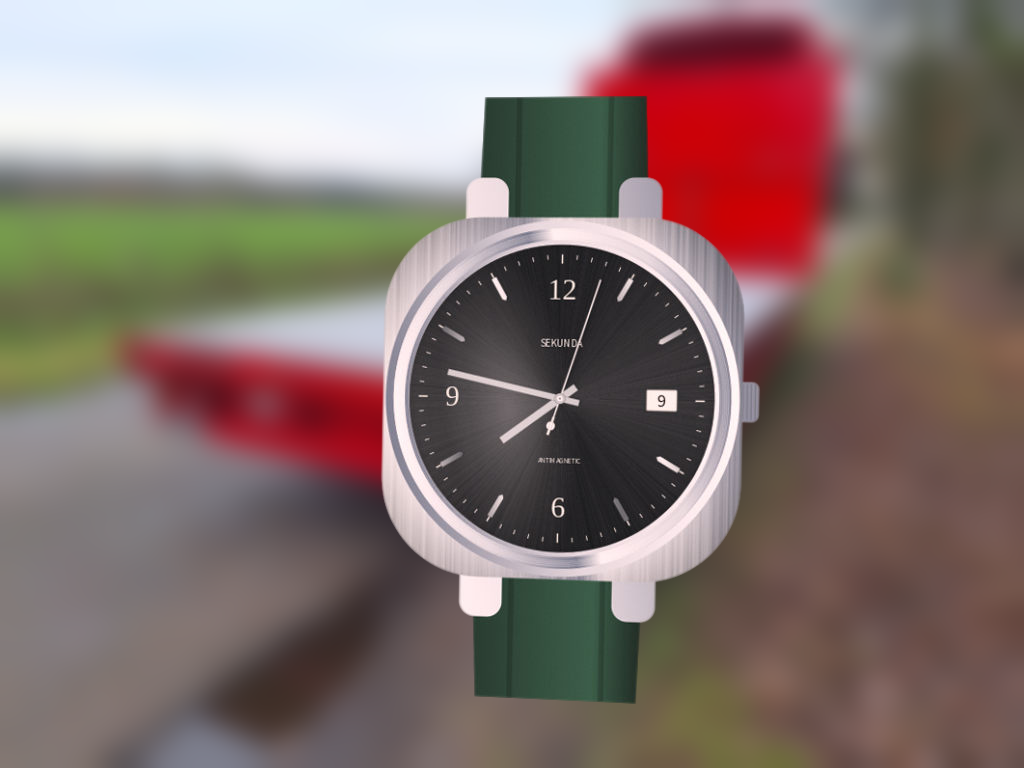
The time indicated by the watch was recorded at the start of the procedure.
7:47:03
